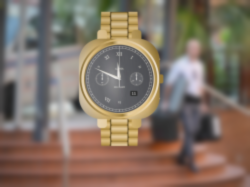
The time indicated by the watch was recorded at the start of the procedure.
11:49
